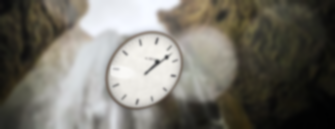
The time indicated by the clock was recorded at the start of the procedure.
1:07
